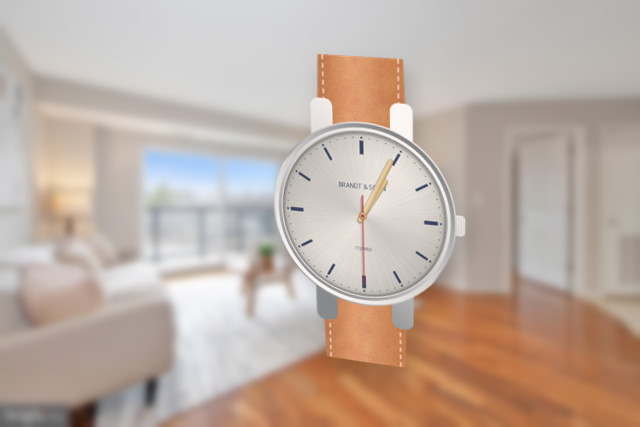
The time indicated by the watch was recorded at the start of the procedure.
1:04:30
